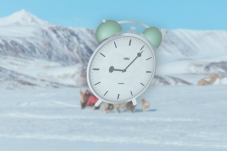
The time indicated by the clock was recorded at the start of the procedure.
9:06
